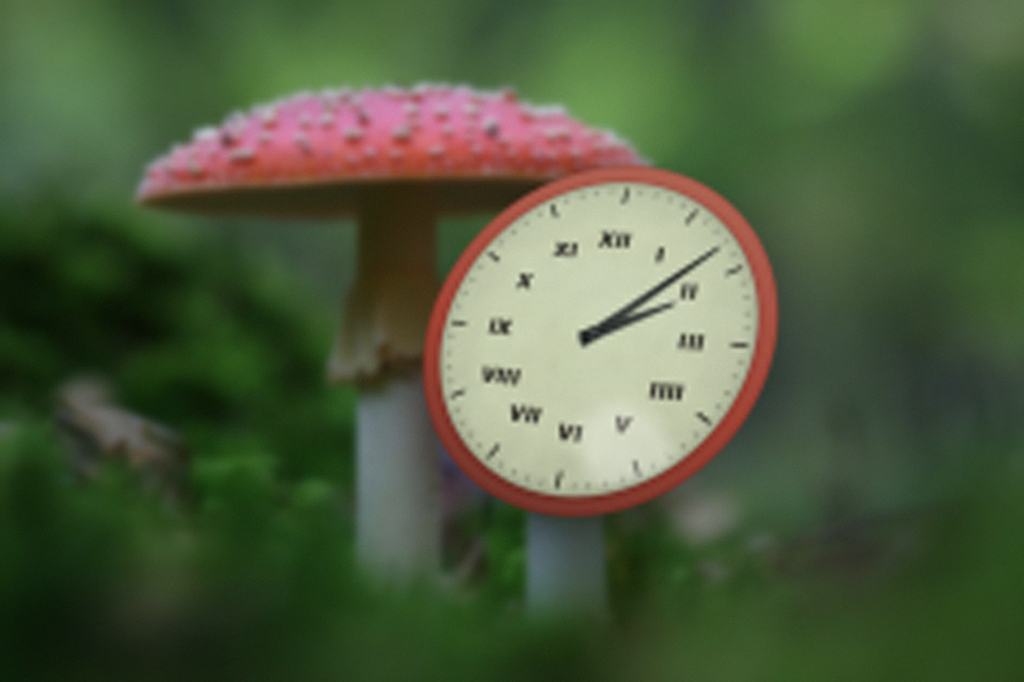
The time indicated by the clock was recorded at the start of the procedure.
2:08
